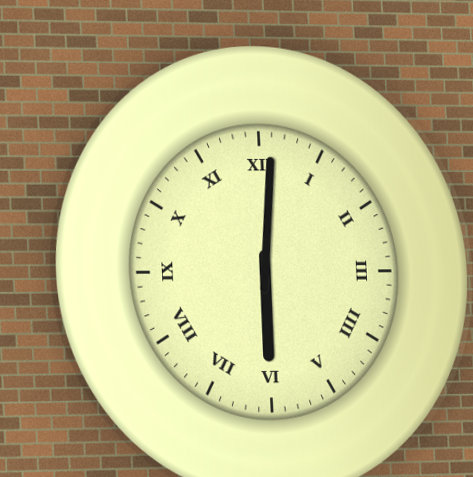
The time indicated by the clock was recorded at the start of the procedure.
6:01
